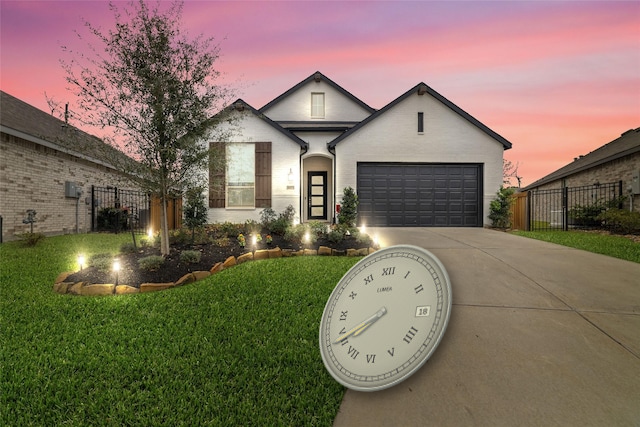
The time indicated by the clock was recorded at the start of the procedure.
7:40
